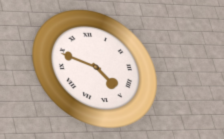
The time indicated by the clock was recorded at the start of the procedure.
4:49
